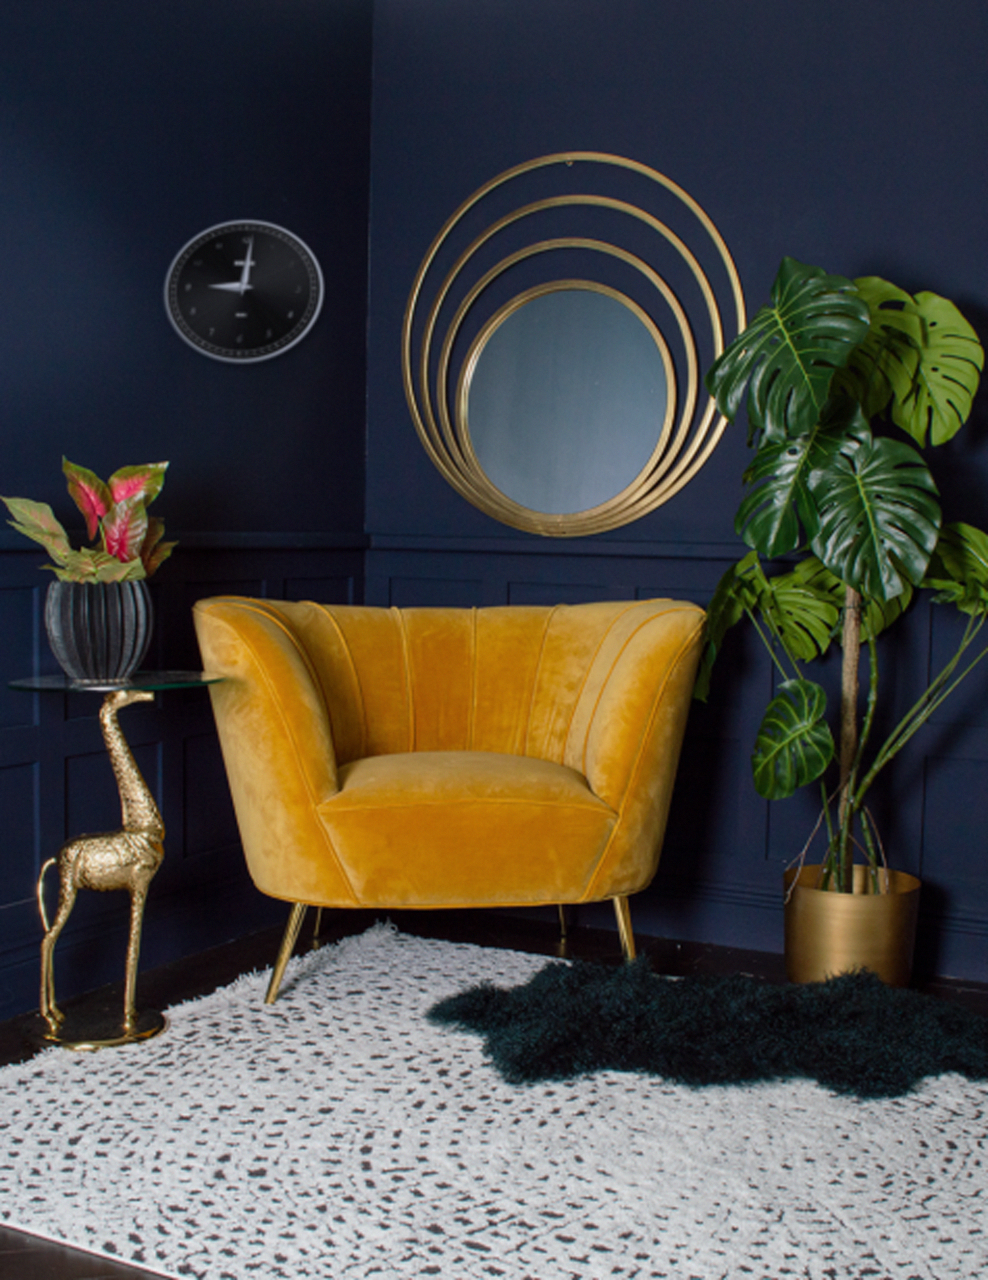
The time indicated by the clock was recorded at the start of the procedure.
9:01
